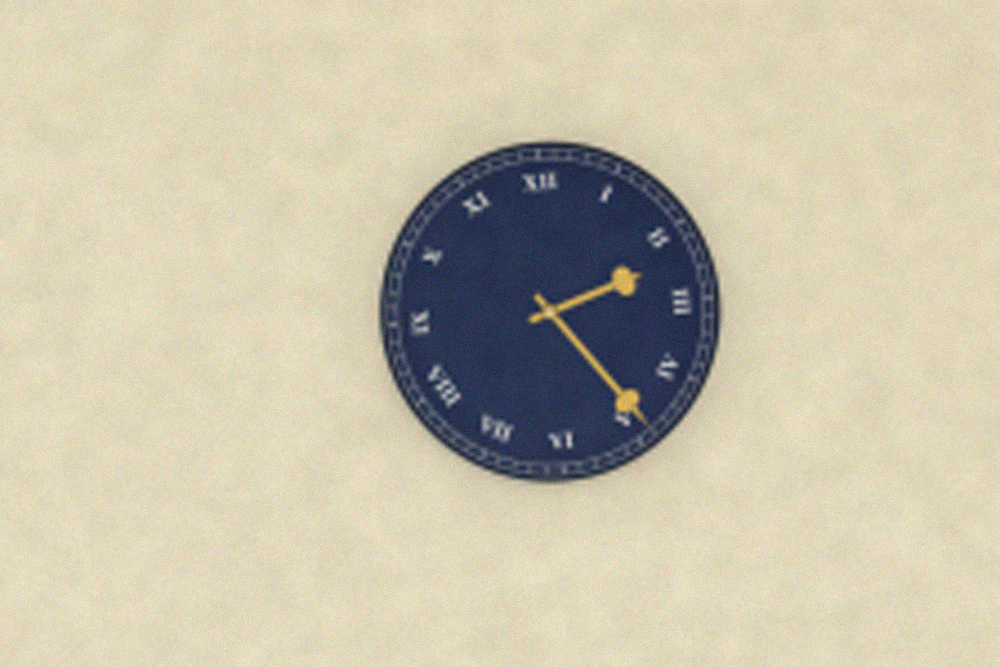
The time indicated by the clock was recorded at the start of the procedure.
2:24
